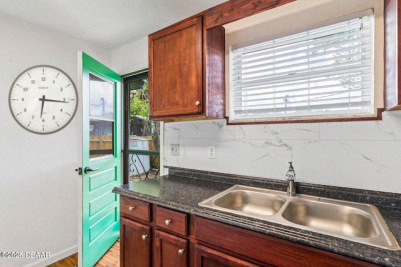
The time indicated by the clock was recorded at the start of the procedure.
6:16
